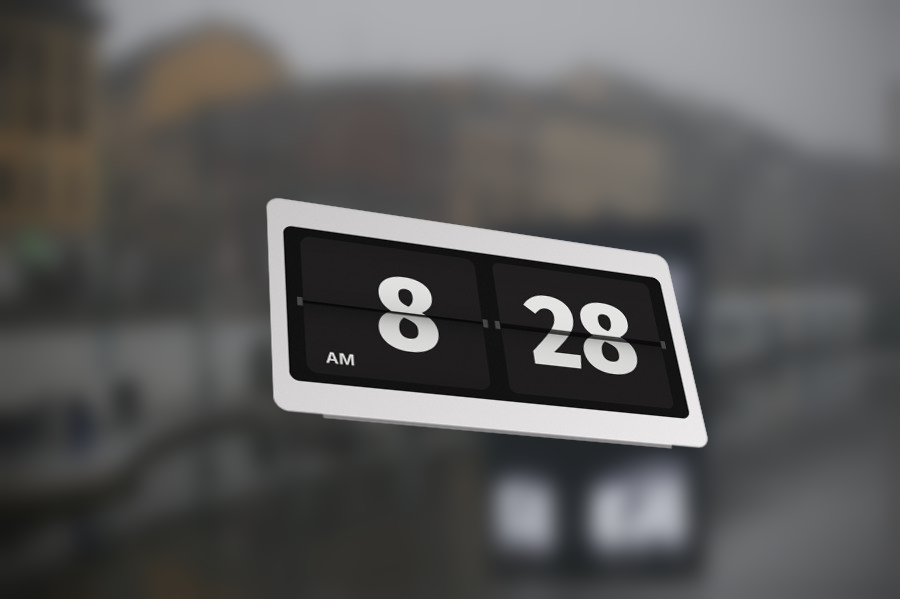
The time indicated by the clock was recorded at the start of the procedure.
8:28
